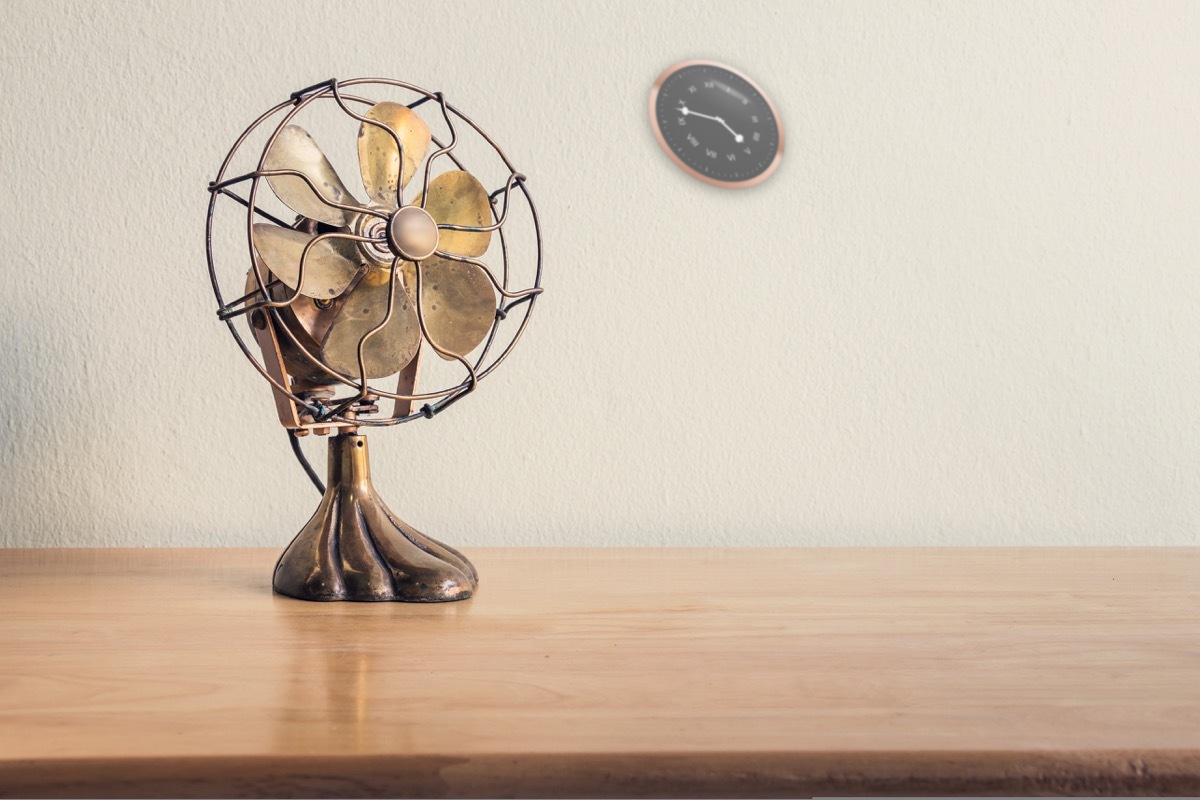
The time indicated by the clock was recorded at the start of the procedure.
4:48
